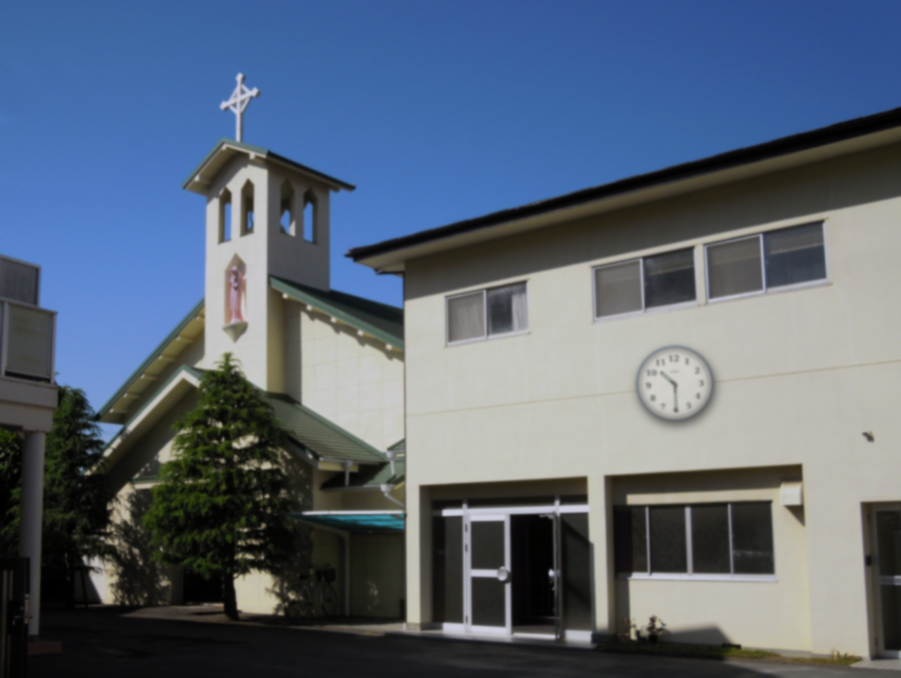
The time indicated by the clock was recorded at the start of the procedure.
10:30
